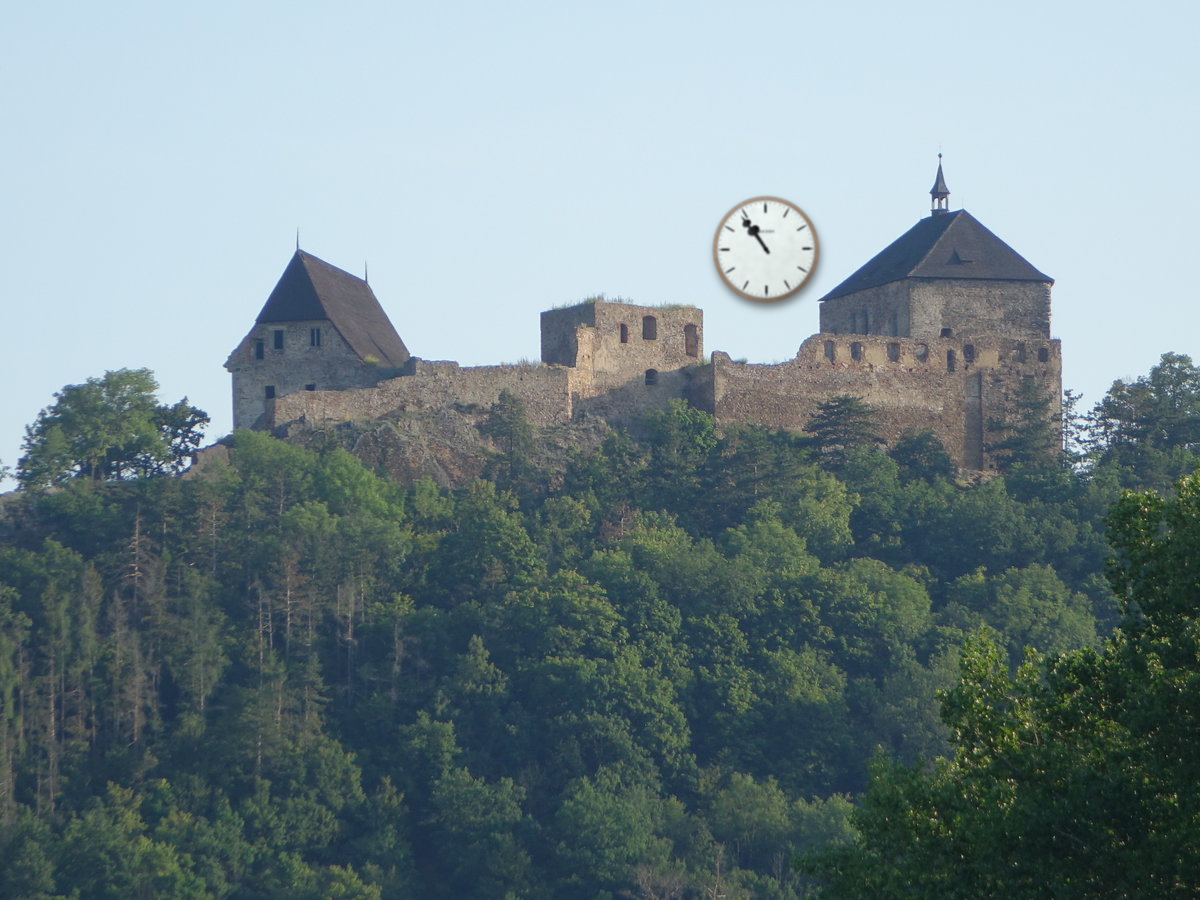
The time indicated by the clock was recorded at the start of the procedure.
10:54
